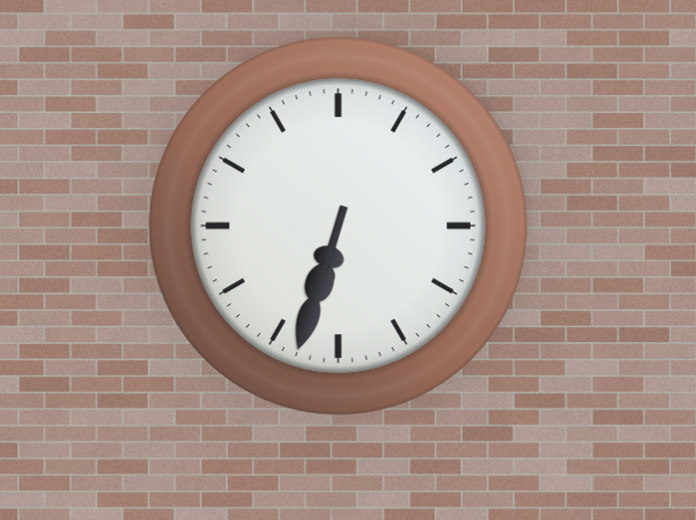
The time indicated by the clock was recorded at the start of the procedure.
6:33
